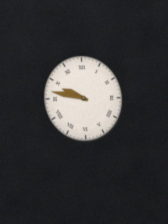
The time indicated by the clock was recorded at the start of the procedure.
9:47
